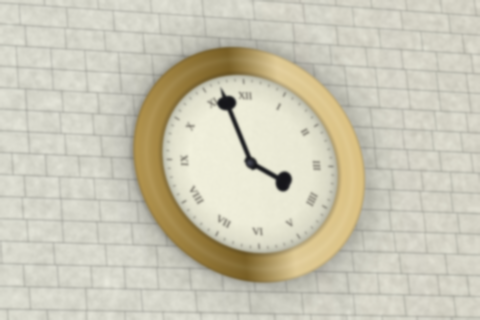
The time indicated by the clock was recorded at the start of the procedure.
3:57
